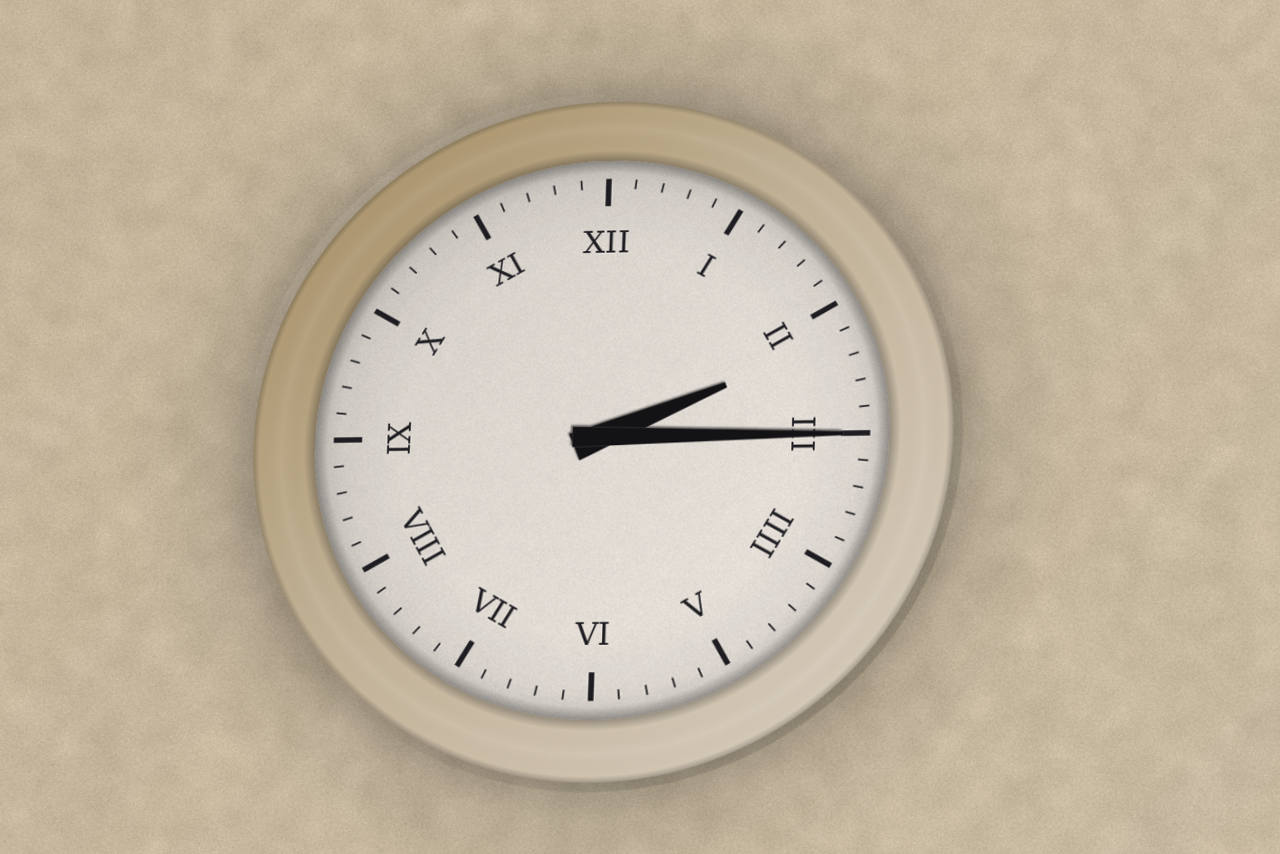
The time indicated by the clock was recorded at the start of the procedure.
2:15
